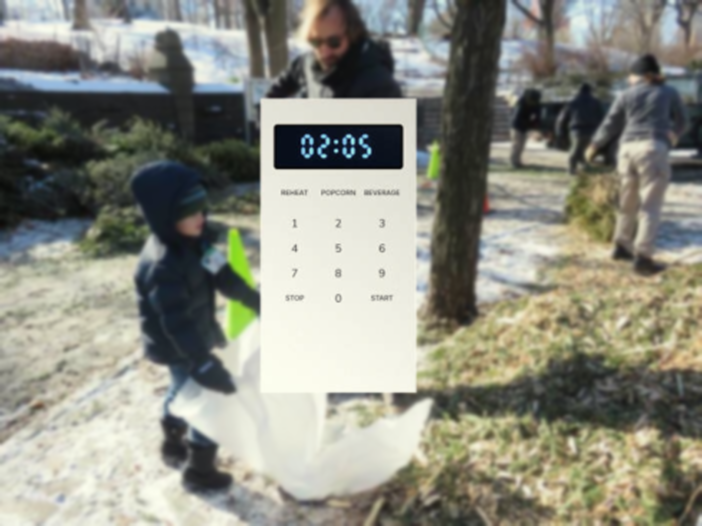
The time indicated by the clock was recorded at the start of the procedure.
2:05
